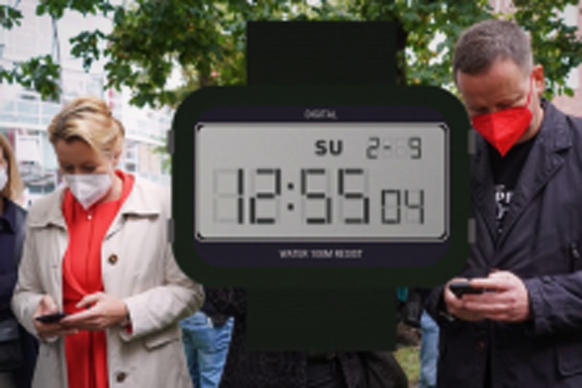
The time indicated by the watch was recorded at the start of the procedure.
12:55:04
